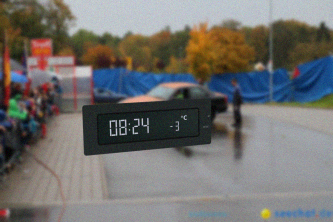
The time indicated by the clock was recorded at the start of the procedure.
8:24
